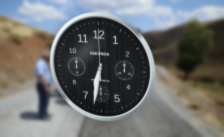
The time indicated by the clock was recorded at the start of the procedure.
6:32
